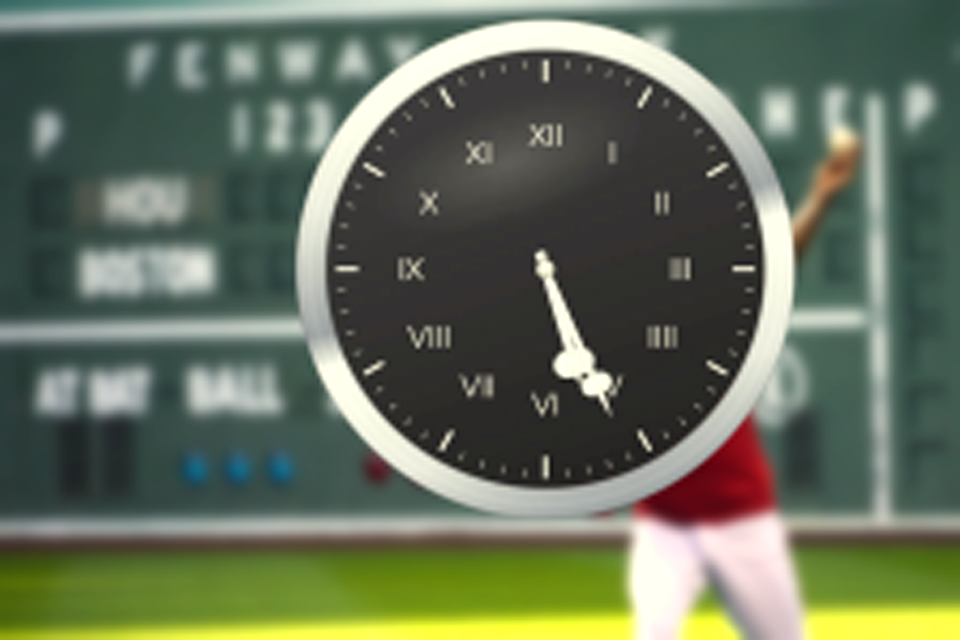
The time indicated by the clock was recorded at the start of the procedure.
5:26
